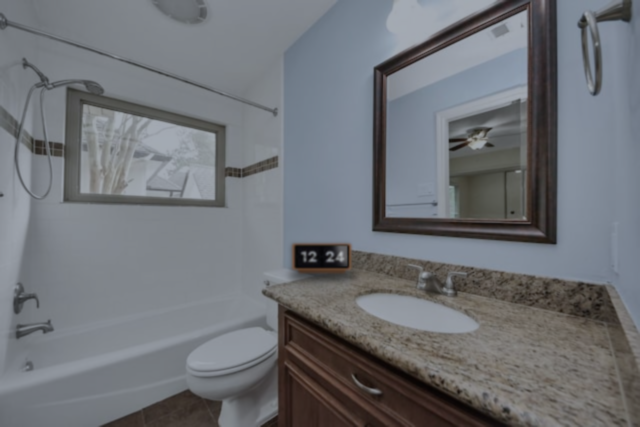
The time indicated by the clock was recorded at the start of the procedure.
12:24
